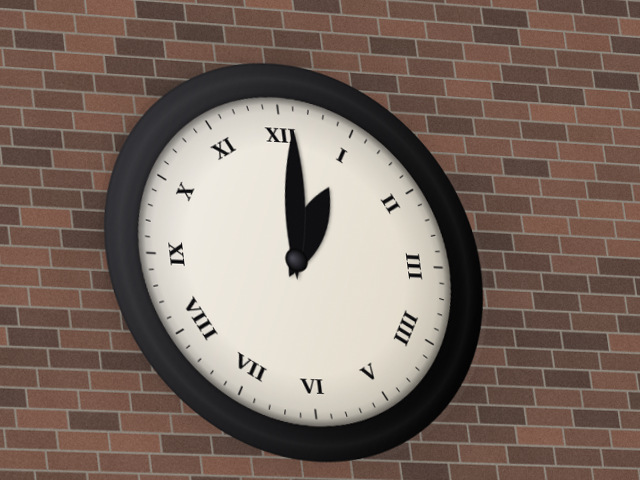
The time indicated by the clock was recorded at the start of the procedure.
1:01
